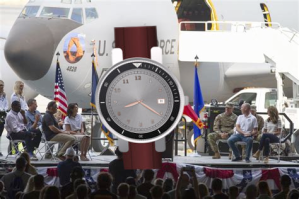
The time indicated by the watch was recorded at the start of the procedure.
8:21
